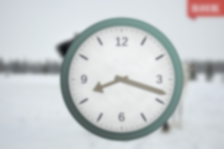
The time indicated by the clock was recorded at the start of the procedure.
8:18
